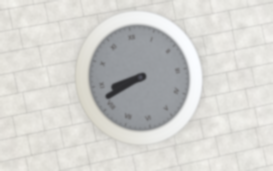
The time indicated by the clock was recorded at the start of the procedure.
8:42
